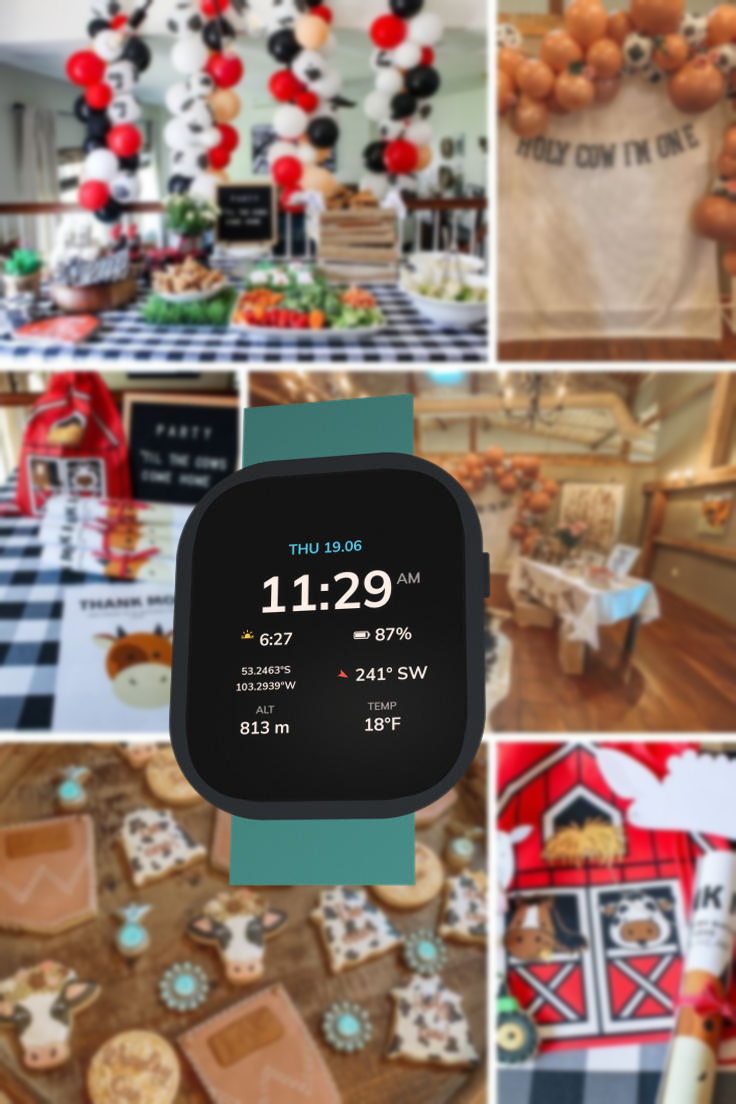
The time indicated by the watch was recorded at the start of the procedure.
11:29
